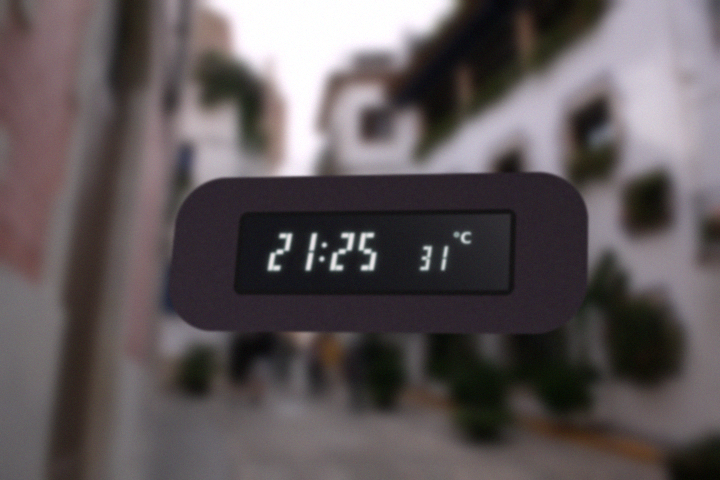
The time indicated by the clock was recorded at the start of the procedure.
21:25
